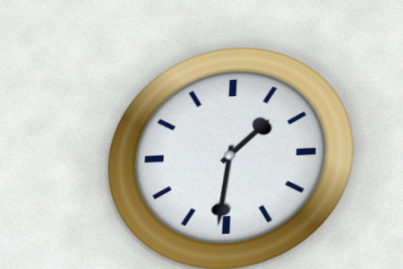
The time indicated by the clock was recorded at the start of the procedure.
1:31
